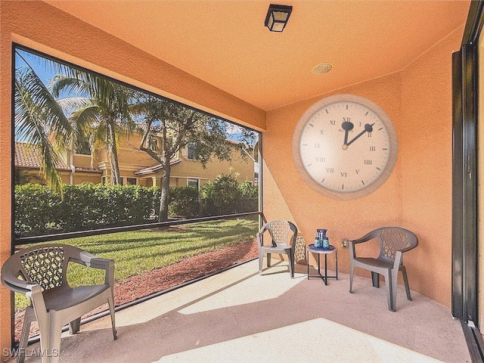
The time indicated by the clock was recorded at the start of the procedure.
12:08
